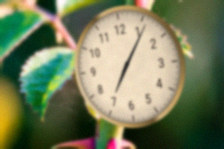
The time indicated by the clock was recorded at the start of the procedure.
7:06
